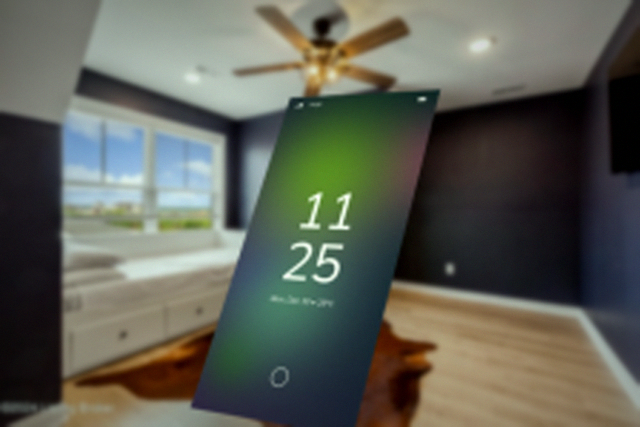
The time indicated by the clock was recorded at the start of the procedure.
11:25
